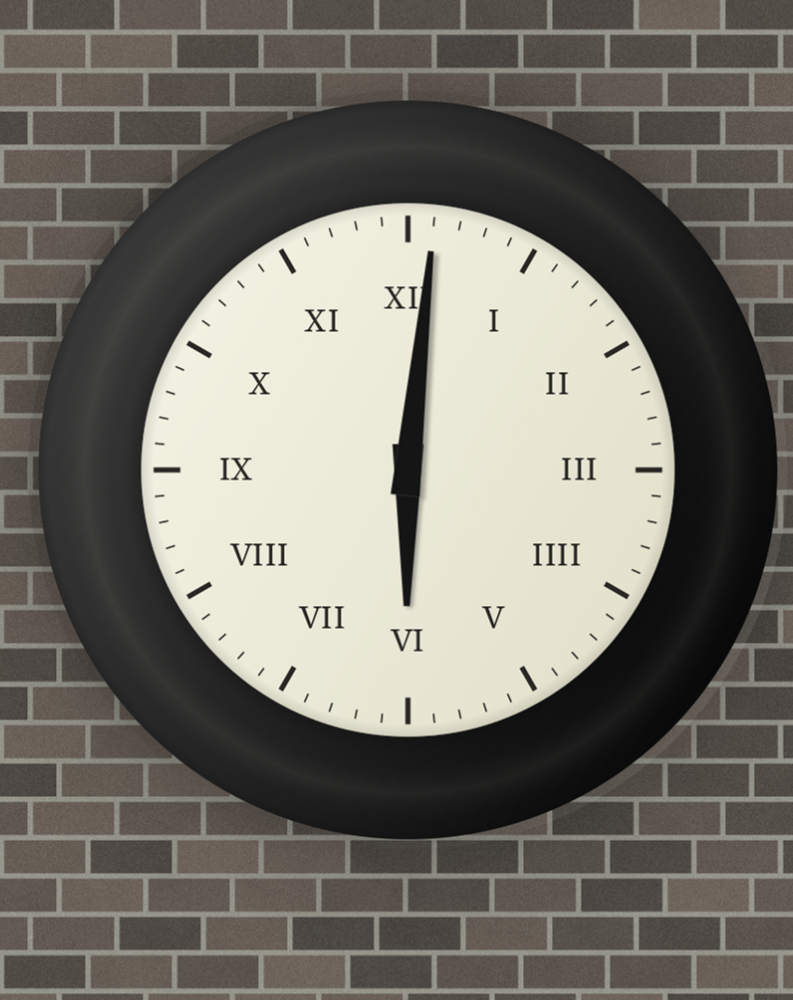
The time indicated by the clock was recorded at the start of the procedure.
6:01
